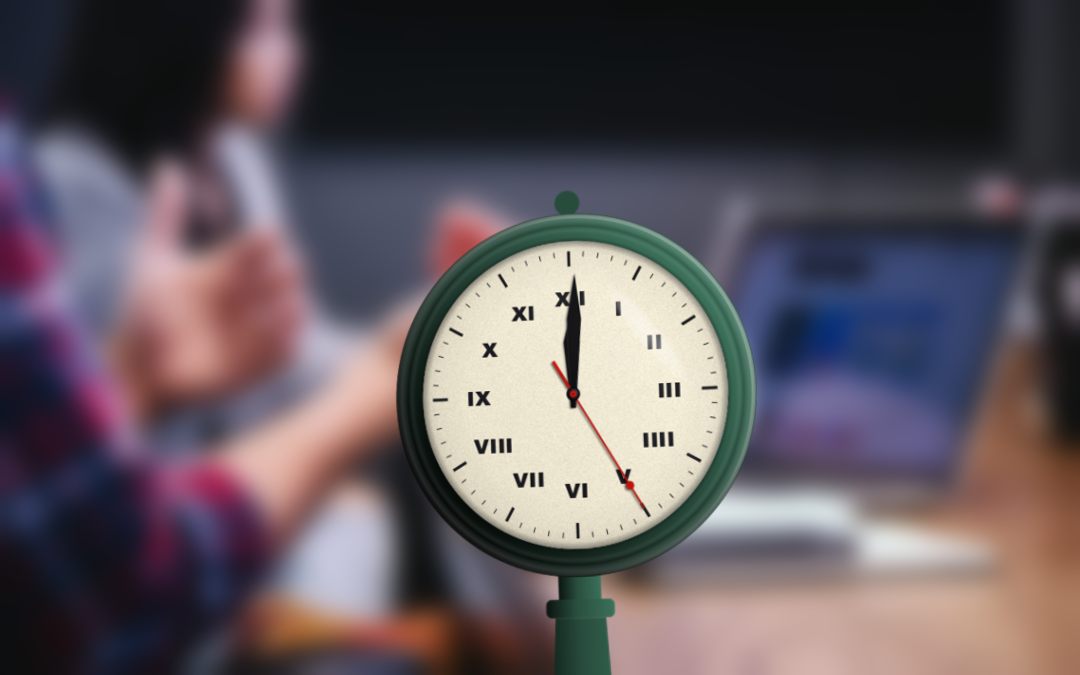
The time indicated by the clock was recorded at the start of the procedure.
12:00:25
